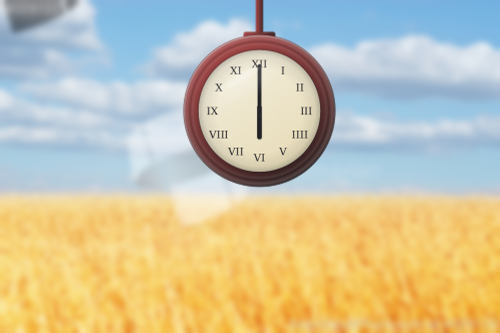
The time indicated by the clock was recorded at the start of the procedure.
6:00
